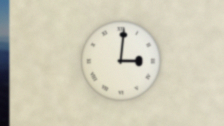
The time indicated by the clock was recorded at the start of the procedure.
3:01
